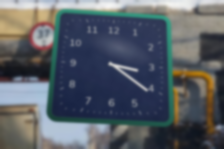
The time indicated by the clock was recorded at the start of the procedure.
3:21
